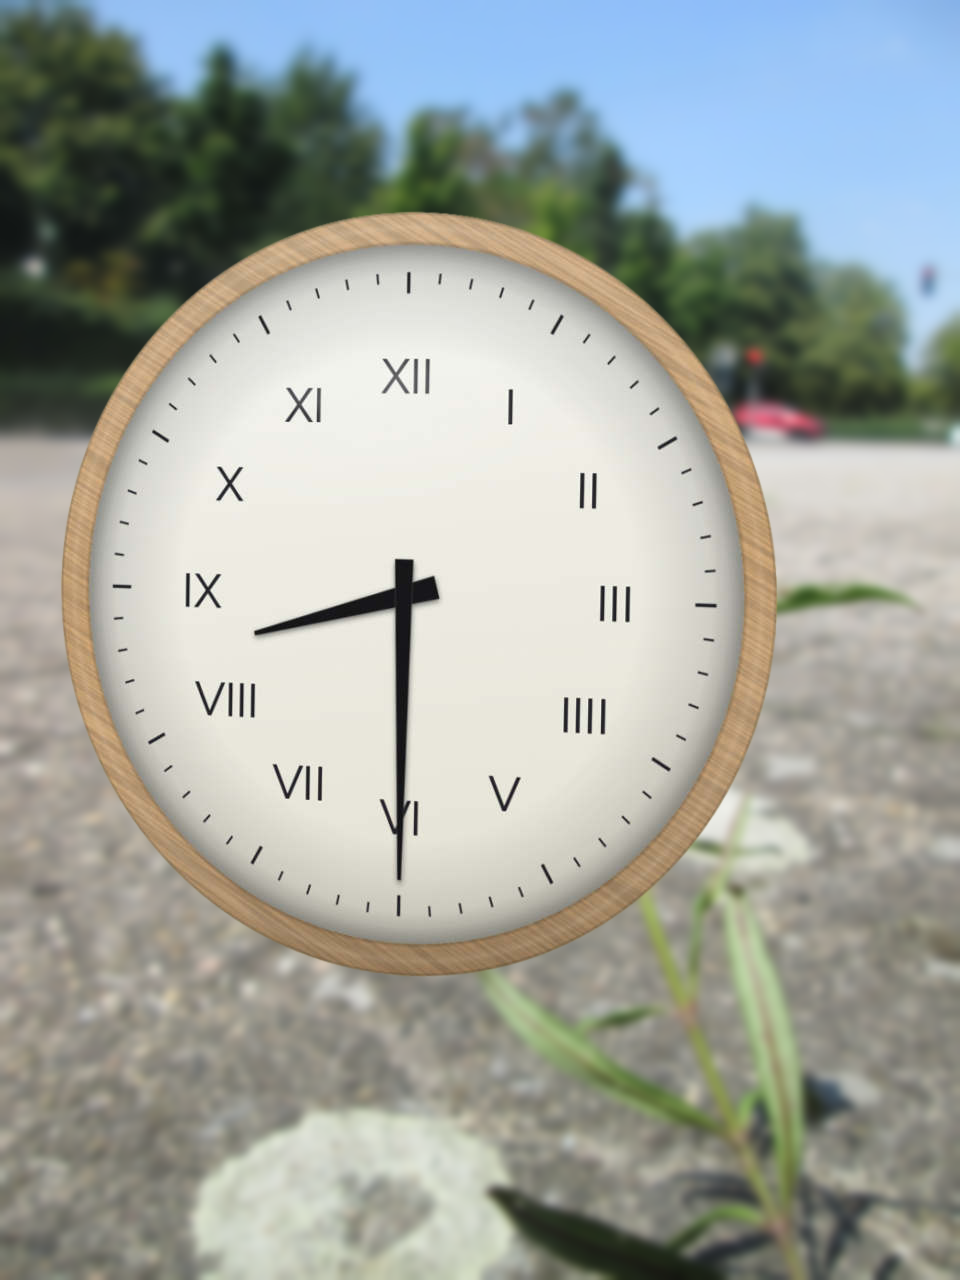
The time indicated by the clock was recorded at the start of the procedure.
8:30
